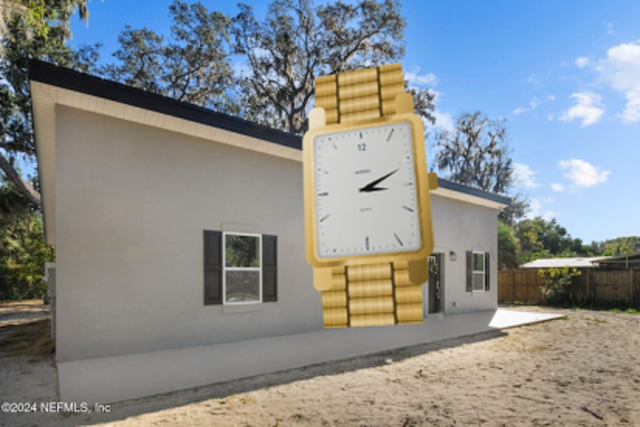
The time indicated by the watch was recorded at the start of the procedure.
3:11
